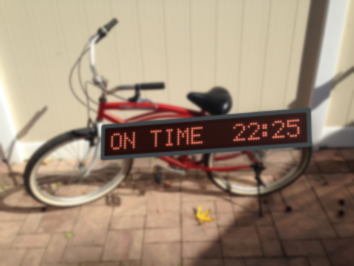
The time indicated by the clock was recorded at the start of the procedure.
22:25
